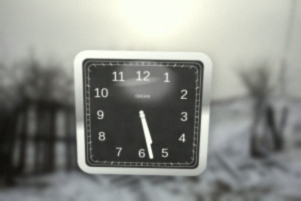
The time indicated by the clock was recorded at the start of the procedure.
5:28
